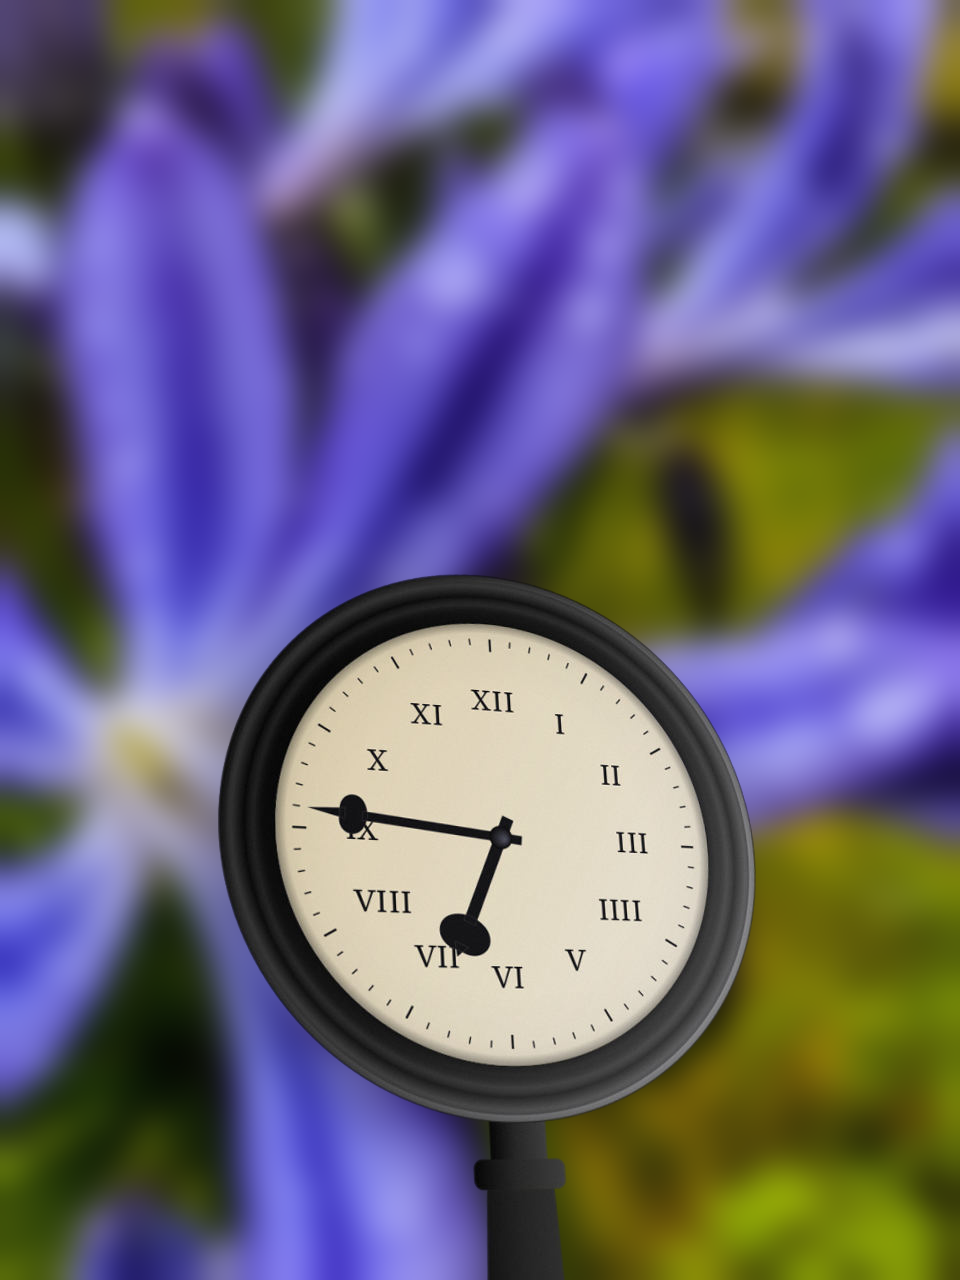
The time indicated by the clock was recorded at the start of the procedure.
6:46
